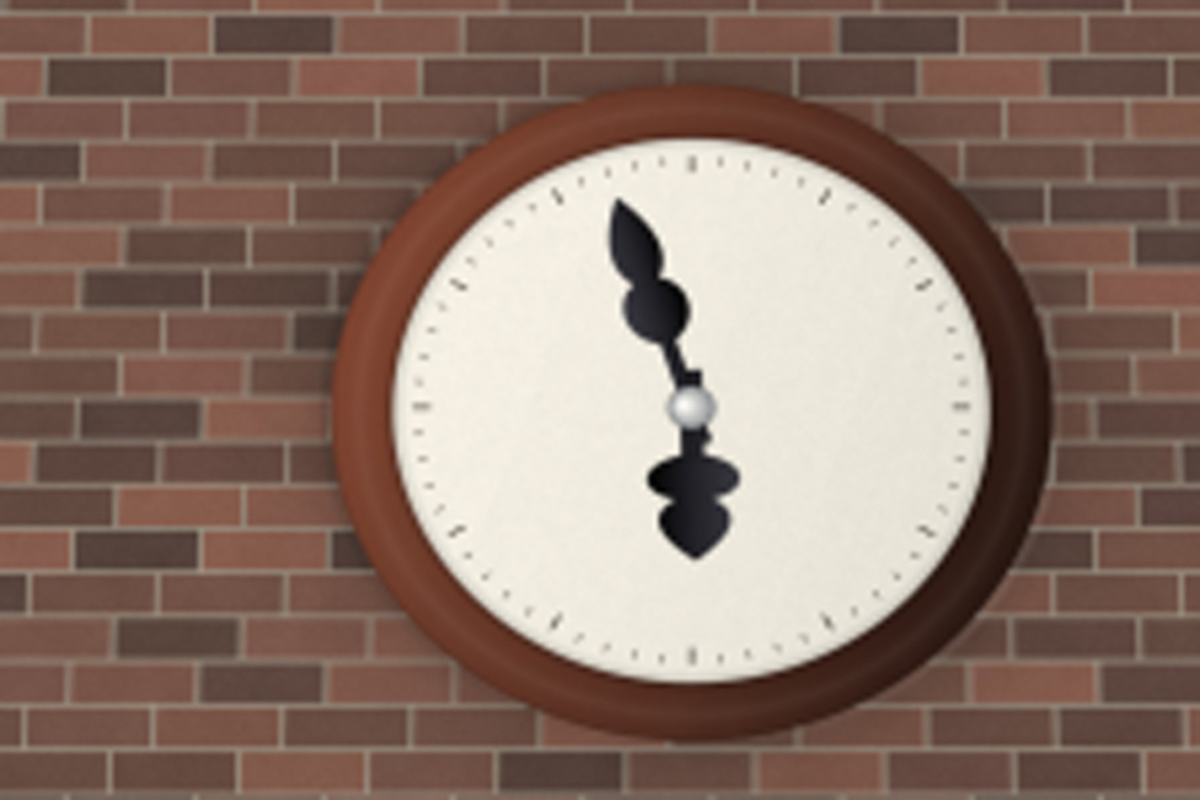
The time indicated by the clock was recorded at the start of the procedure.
5:57
